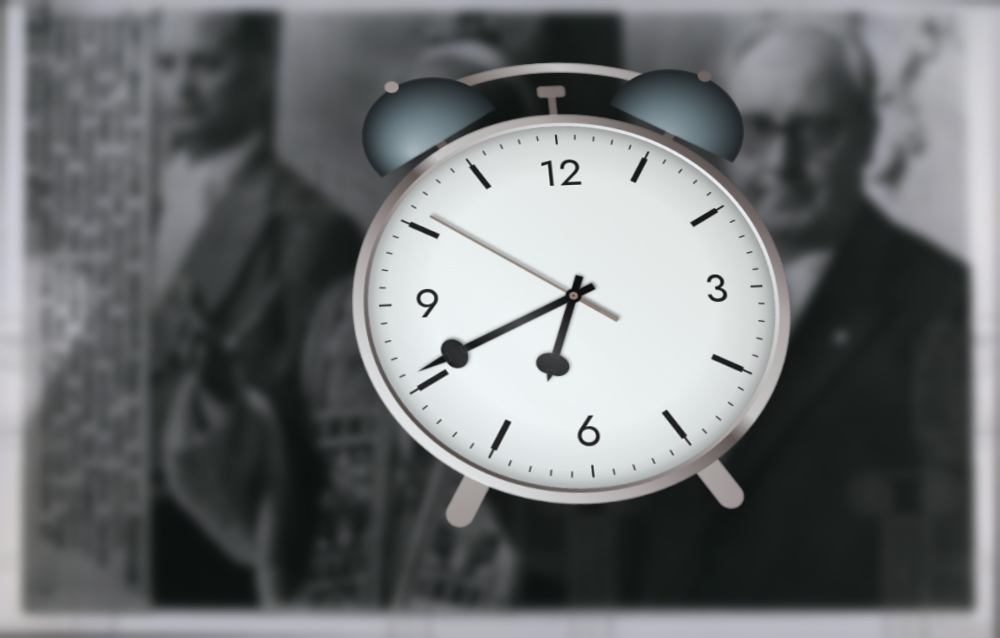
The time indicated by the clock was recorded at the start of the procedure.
6:40:51
